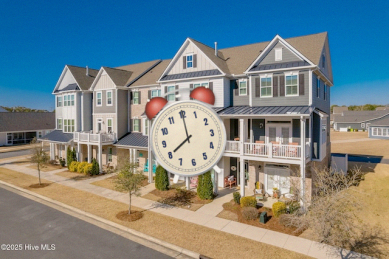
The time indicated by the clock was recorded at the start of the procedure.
8:00
